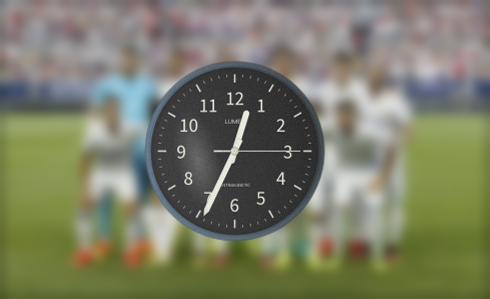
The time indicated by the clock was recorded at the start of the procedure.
12:34:15
